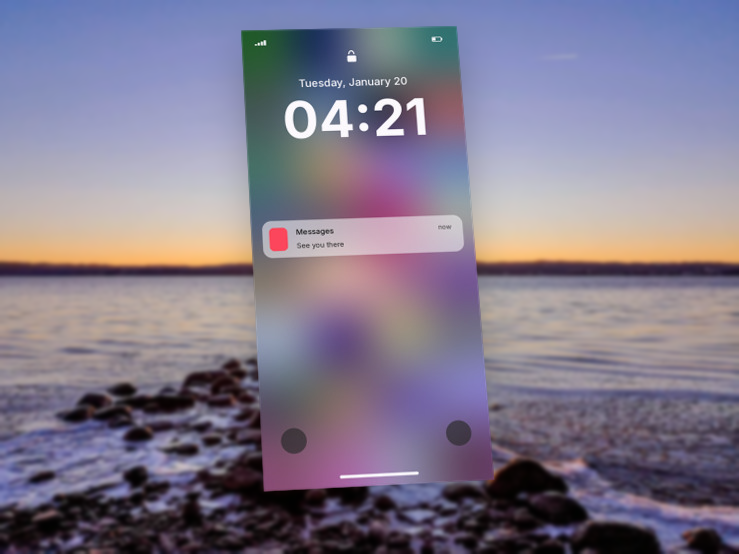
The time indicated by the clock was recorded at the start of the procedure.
4:21
